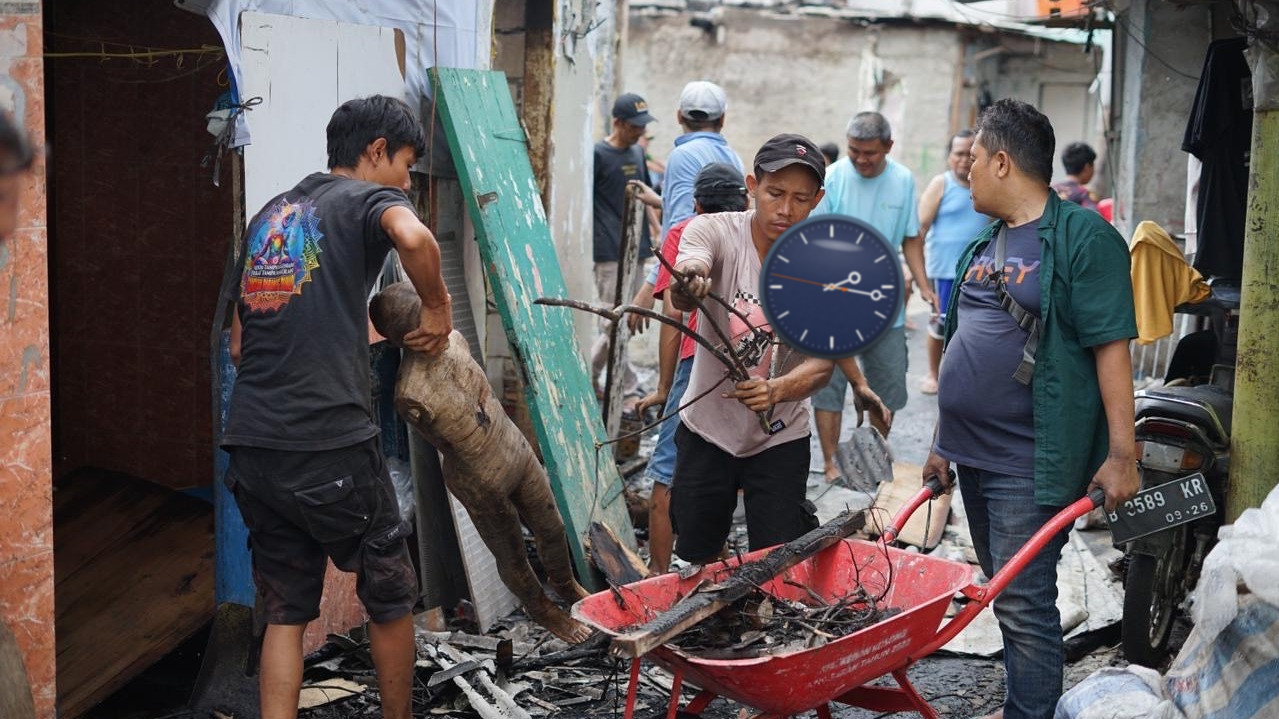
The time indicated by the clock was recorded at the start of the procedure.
2:16:47
